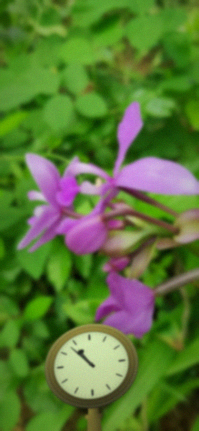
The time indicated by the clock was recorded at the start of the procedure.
10:53
